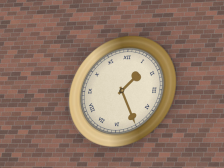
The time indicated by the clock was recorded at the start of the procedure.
1:25
